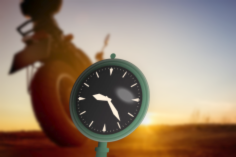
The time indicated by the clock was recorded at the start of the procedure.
9:24
